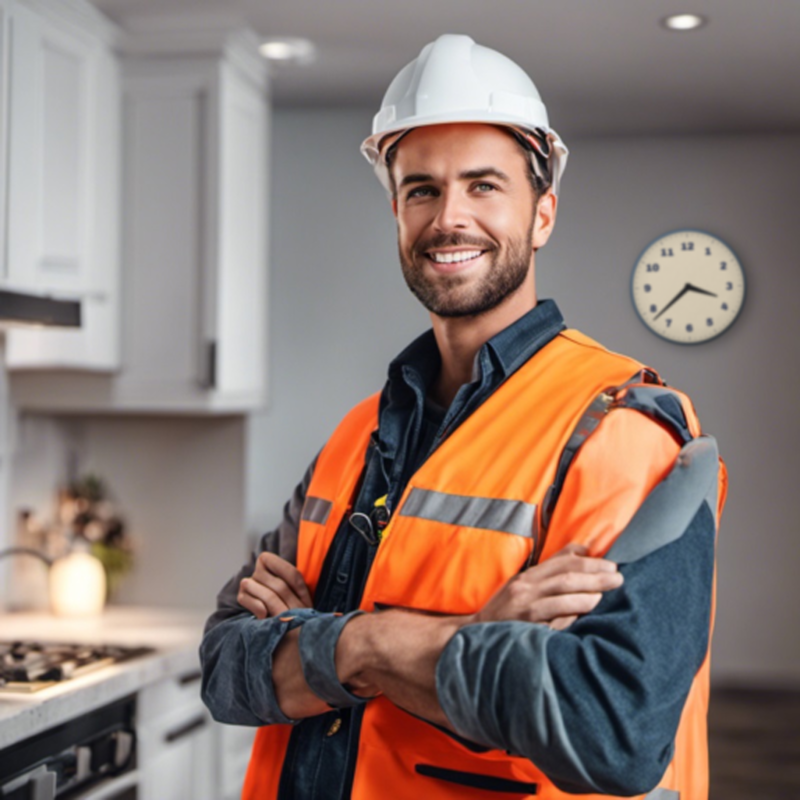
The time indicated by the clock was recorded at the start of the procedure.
3:38
